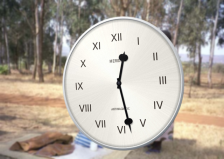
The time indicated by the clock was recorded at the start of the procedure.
12:28
